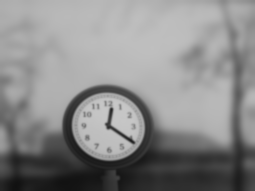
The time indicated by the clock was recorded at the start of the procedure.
12:21
